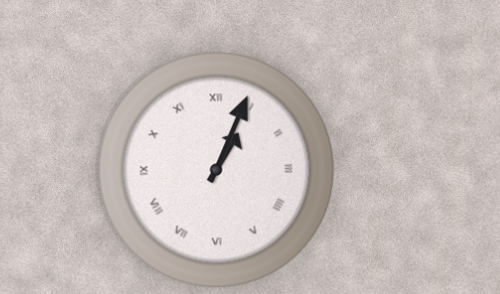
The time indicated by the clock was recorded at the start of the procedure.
1:04
